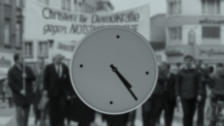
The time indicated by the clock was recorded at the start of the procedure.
4:23
